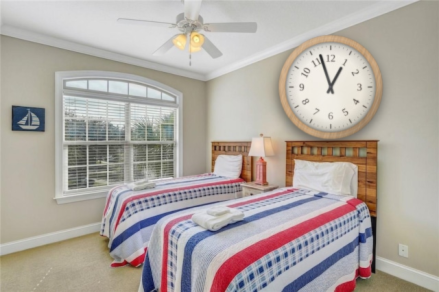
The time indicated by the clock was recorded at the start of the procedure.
12:57
